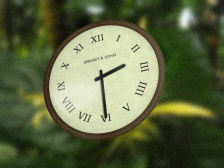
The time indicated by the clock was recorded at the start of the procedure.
2:30
